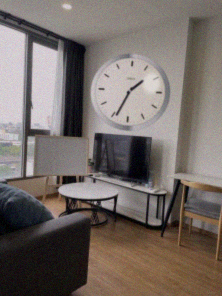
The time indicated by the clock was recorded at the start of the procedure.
1:34
